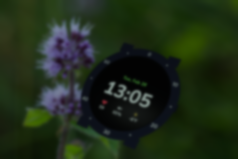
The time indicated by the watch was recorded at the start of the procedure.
13:05
